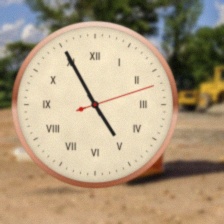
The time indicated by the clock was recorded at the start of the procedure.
4:55:12
